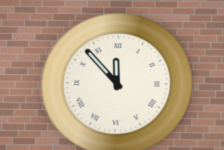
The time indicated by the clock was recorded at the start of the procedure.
11:53
